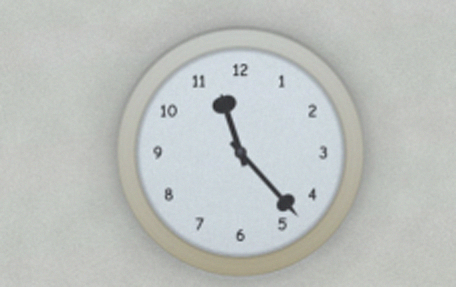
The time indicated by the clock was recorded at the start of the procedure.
11:23
